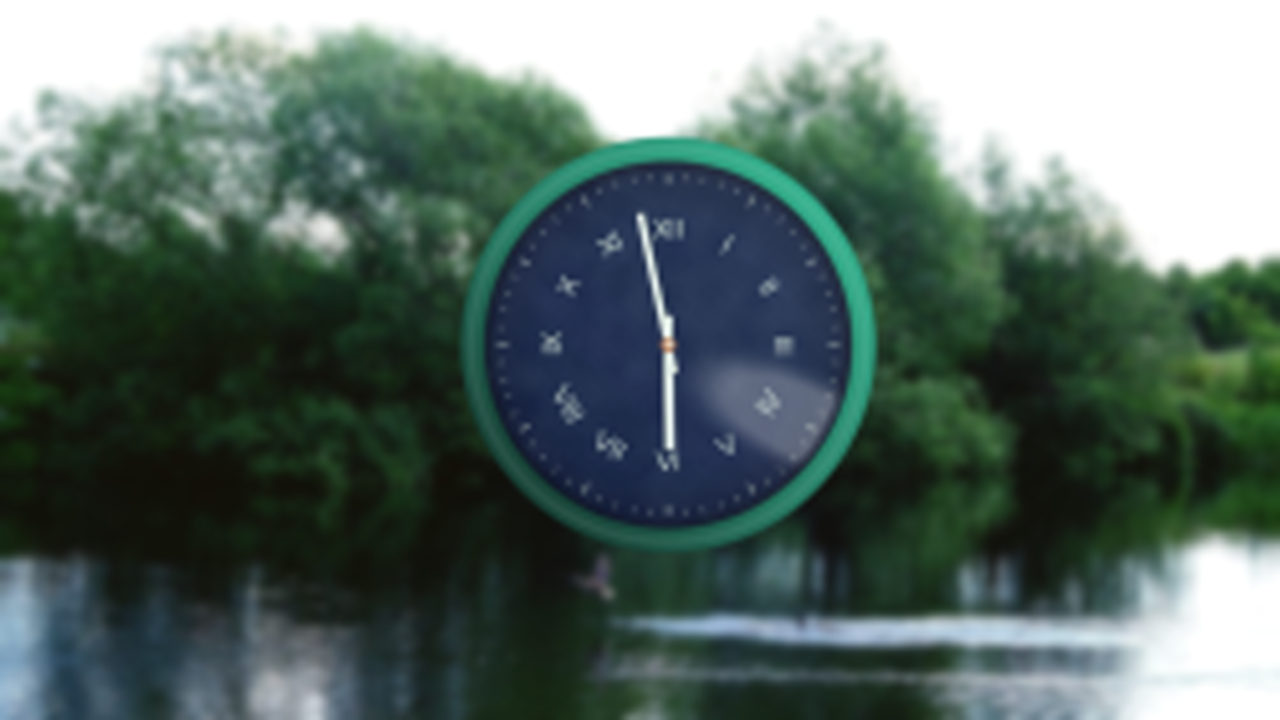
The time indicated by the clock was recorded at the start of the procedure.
5:58
